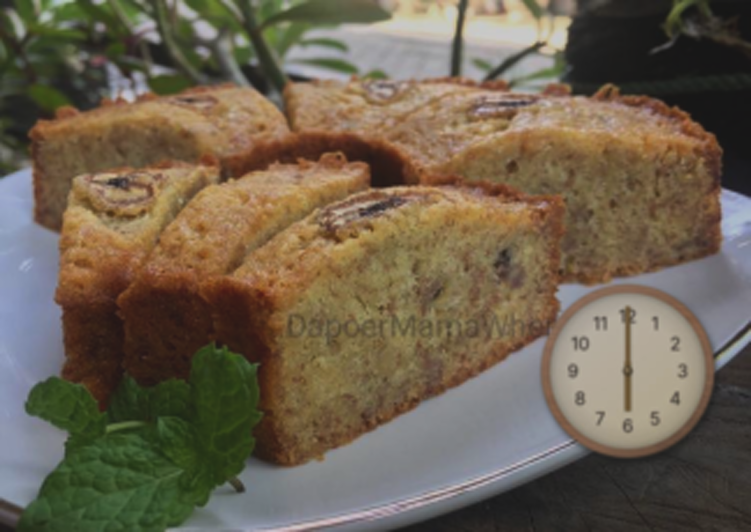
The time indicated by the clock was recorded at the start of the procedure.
6:00
